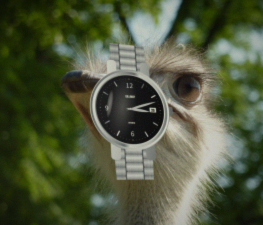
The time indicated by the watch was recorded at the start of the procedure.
3:12
